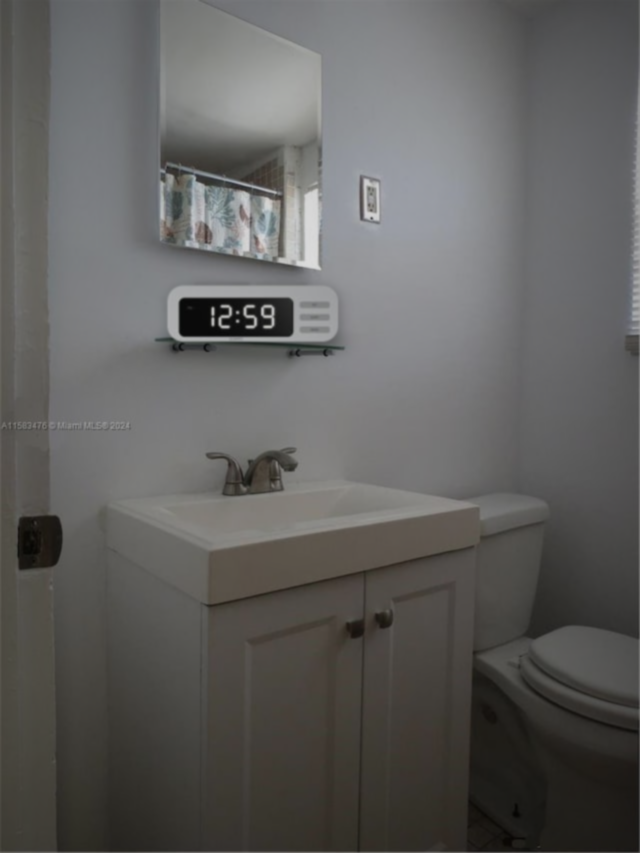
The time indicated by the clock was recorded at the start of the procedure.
12:59
